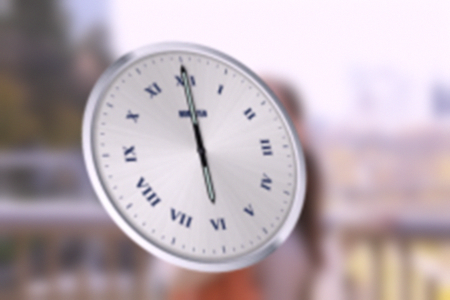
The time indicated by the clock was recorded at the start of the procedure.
6:00
